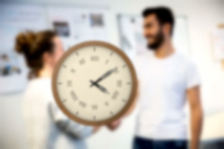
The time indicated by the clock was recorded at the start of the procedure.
4:09
